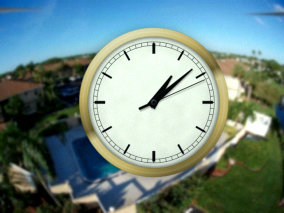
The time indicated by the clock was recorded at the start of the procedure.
1:08:11
